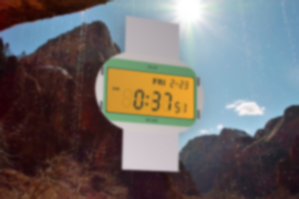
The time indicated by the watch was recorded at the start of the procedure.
0:37
